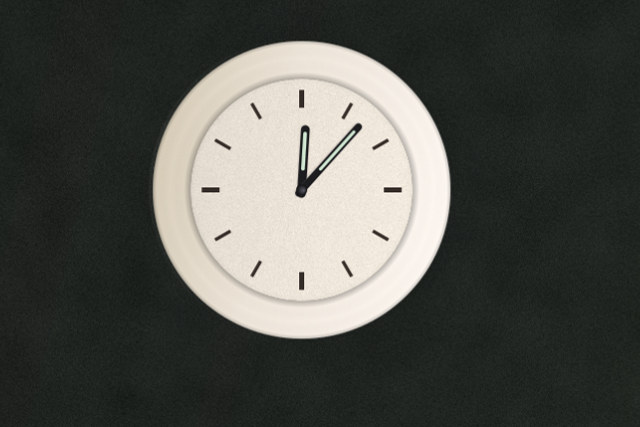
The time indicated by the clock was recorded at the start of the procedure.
12:07
